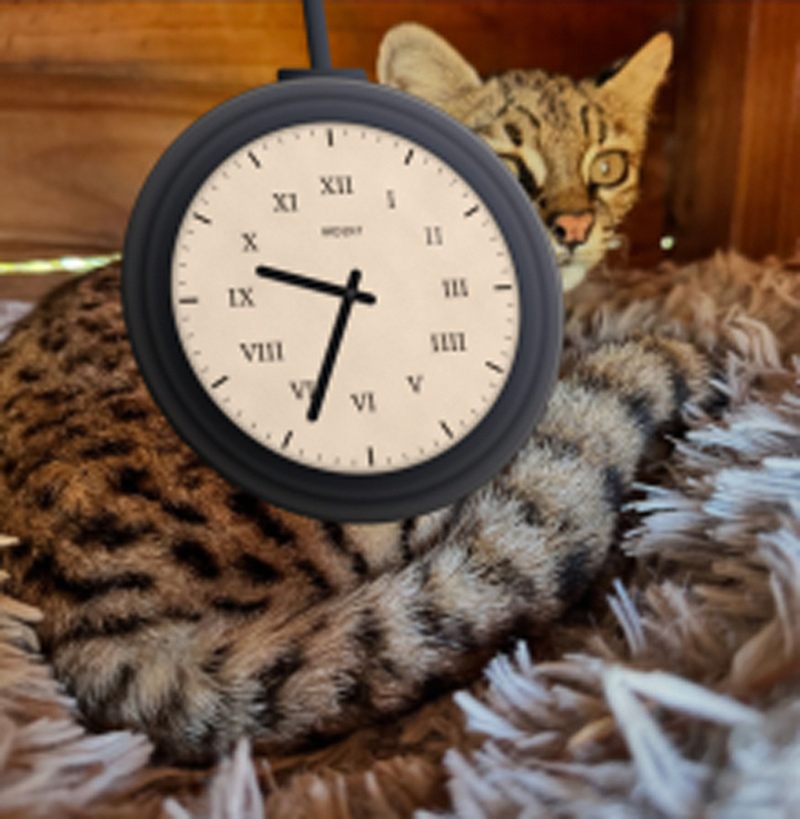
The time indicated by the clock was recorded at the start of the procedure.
9:34
